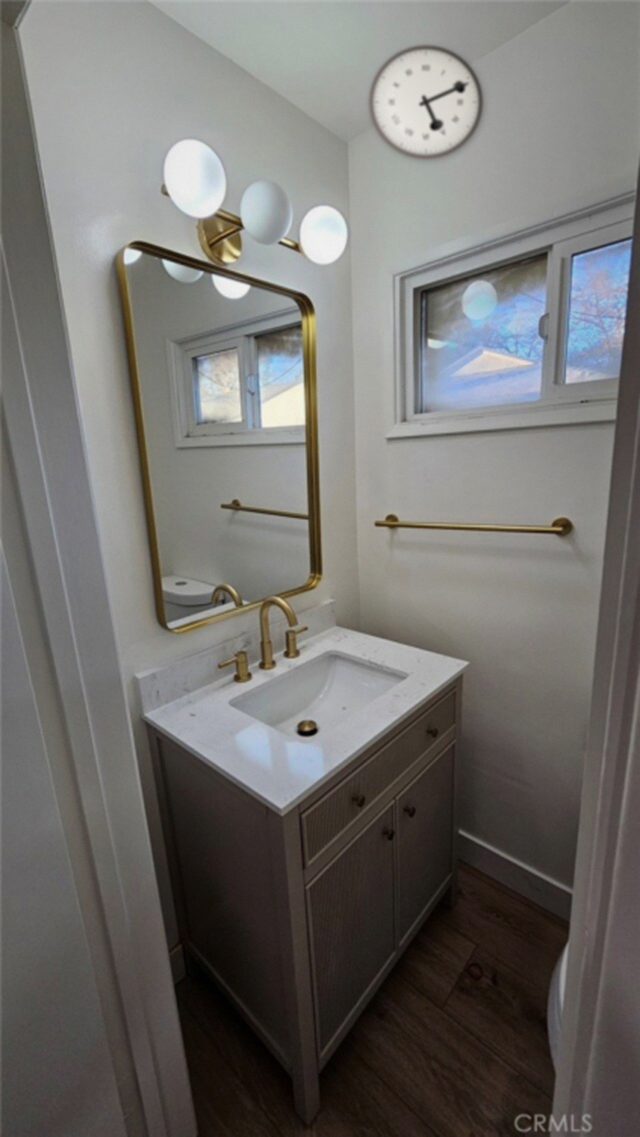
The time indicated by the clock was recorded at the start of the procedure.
5:11
